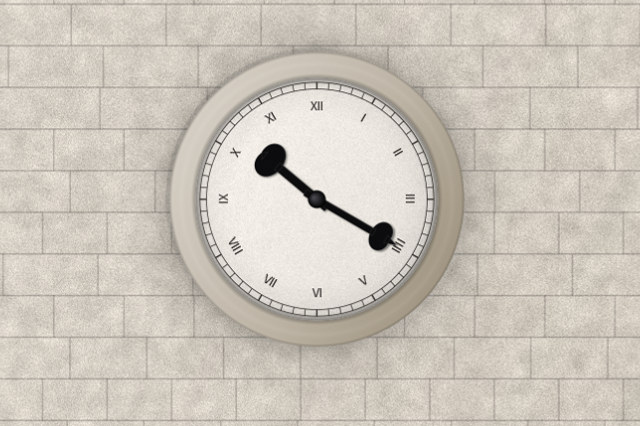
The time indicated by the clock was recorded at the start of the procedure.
10:20
